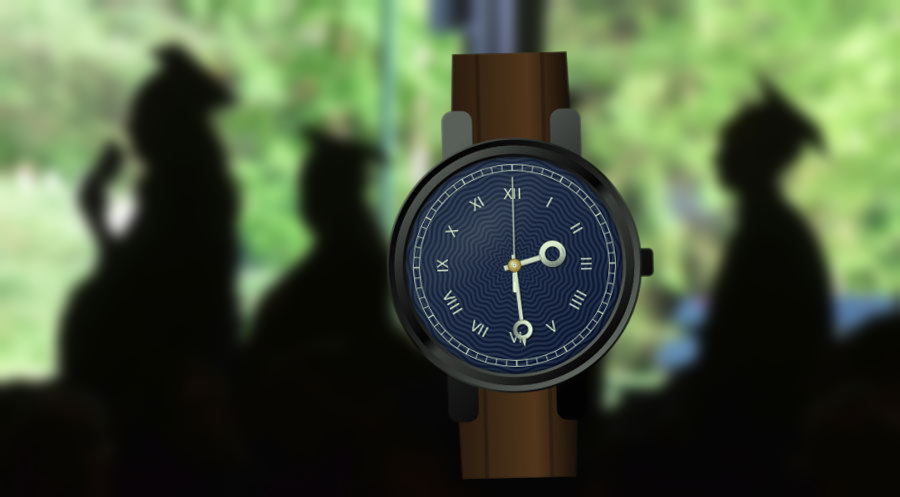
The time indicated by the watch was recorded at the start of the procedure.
2:29:00
